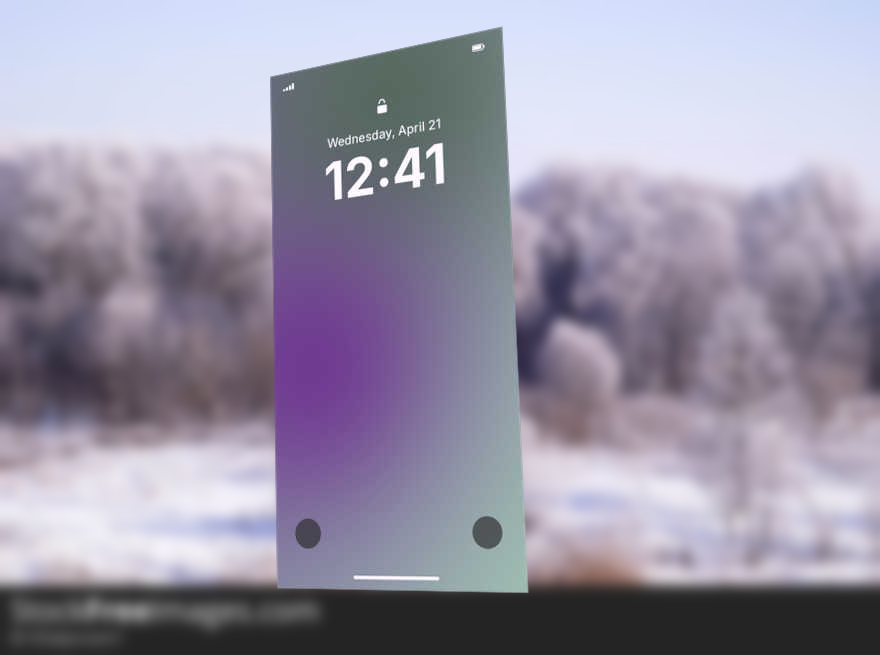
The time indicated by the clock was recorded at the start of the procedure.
12:41
